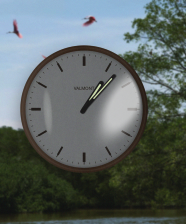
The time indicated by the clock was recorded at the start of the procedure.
1:07
